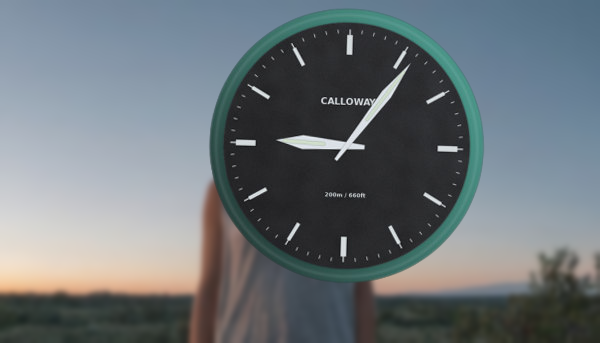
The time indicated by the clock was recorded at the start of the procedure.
9:06
